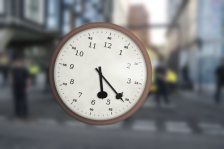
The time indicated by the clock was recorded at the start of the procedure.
5:21
